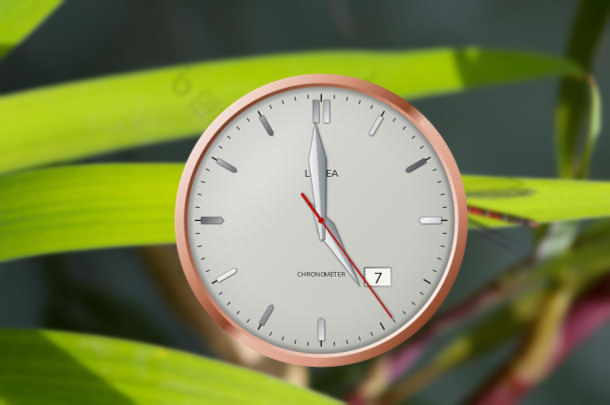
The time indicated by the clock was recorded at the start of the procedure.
4:59:24
